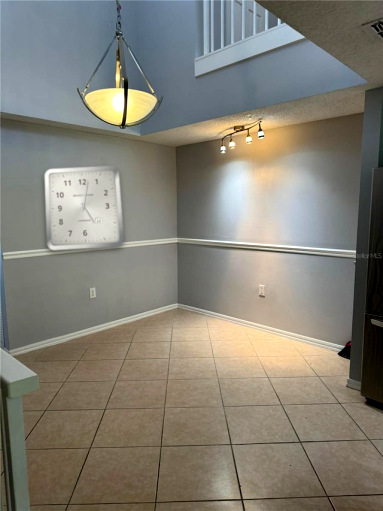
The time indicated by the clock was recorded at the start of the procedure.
5:02
